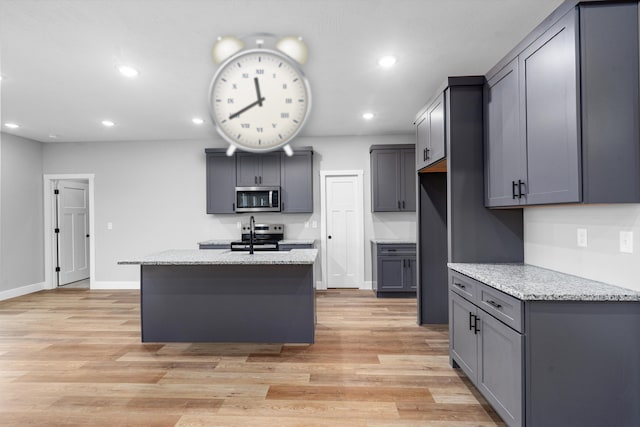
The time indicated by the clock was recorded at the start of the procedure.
11:40
